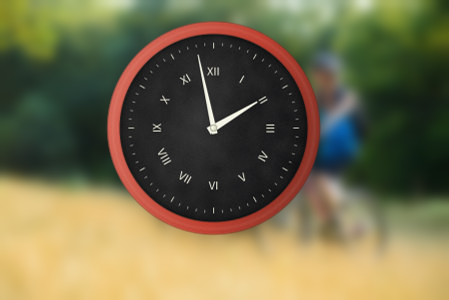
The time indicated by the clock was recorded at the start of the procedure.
1:58
